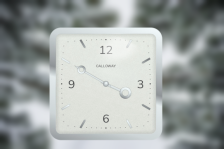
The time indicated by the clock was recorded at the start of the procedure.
3:50
